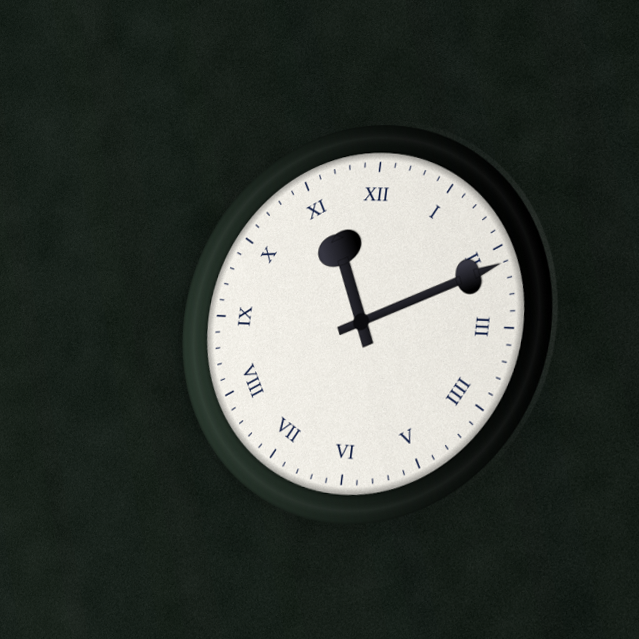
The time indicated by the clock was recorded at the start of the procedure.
11:11
